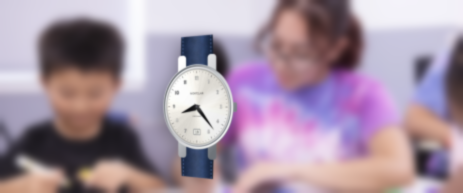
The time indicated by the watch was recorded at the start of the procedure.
8:23
